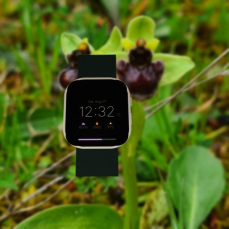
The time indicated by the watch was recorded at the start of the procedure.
12:32
